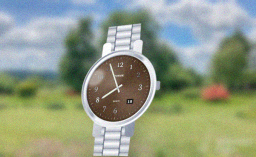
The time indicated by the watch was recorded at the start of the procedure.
7:56
